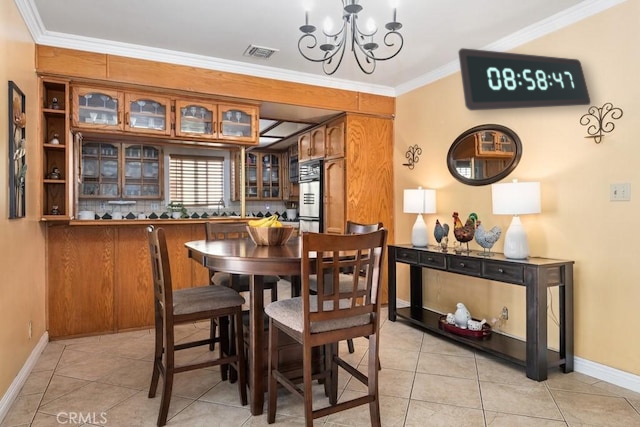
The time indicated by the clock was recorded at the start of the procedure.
8:58:47
